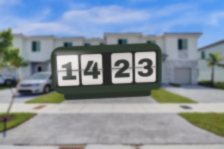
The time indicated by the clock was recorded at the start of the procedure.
14:23
